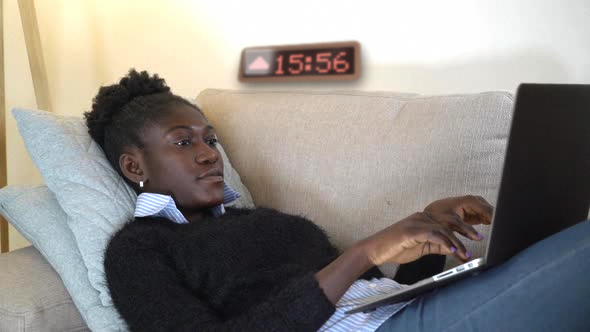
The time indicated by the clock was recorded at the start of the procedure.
15:56
